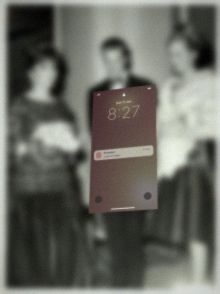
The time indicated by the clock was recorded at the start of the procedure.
8:27
